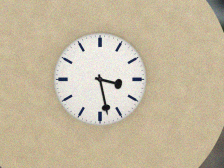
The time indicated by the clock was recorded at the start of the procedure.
3:28
